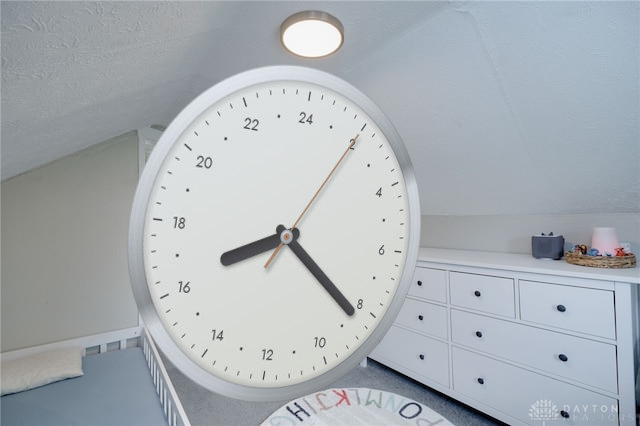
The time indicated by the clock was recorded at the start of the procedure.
16:21:05
